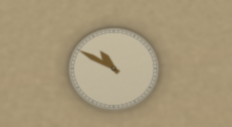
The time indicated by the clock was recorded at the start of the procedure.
10:50
